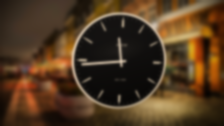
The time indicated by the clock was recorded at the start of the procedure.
11:44
